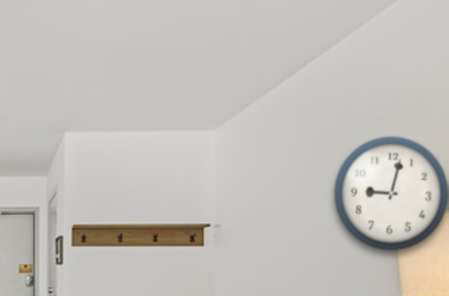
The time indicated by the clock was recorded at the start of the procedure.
9:02
